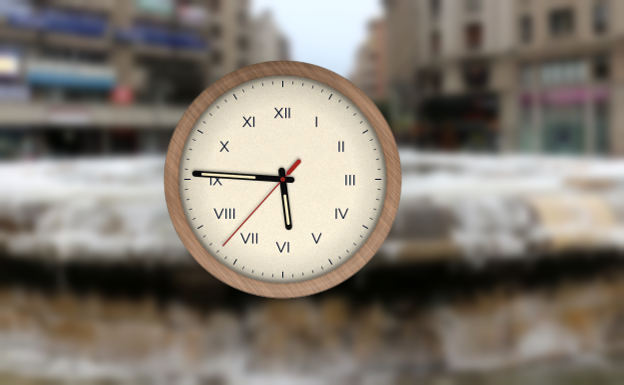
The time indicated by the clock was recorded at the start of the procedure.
5:45:37
